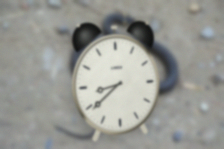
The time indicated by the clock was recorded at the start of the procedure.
8:39
